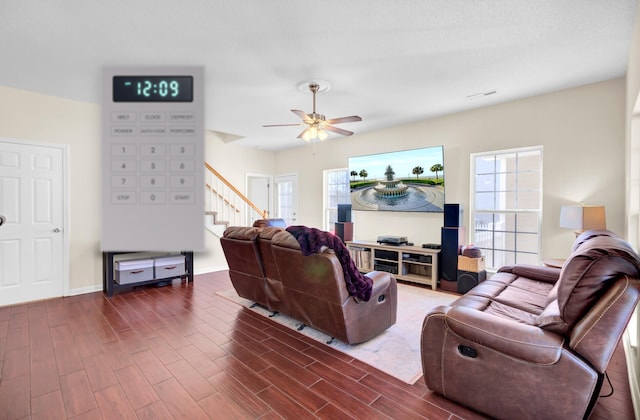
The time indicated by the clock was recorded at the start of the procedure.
12:09
